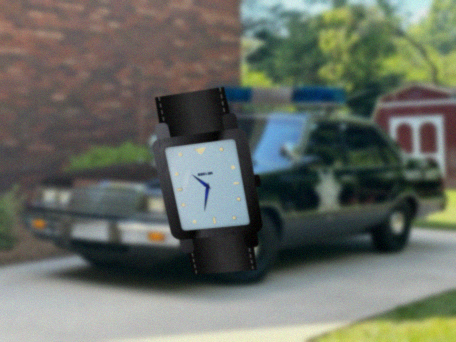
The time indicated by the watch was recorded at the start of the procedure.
10:33
